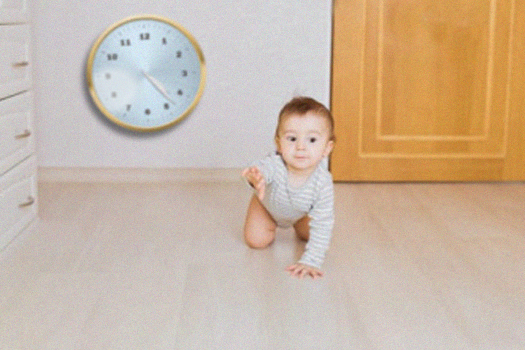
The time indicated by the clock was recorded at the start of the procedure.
4:23
